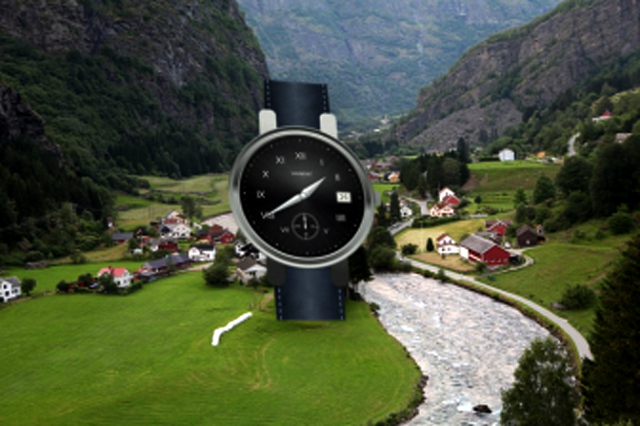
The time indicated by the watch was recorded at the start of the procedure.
1:40
